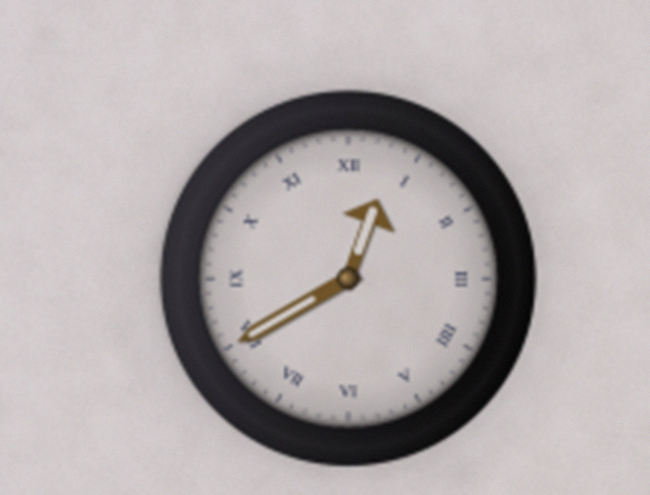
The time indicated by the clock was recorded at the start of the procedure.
12:40
